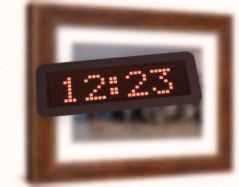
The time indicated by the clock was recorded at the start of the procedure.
12:23
